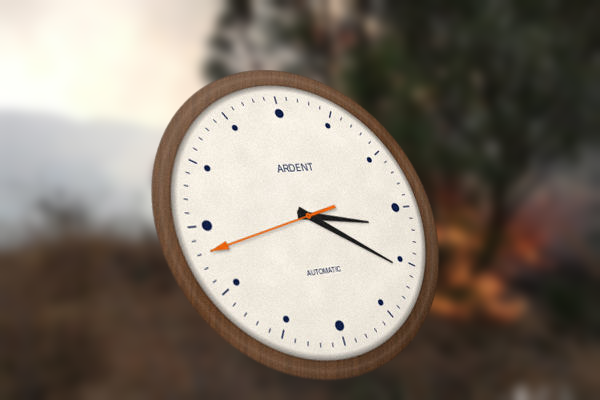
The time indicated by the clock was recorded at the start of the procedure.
3:20:43
